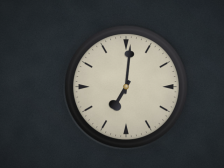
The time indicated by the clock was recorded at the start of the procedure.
7:01
